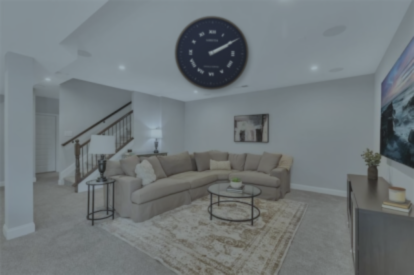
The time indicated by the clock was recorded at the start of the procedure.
2:10
